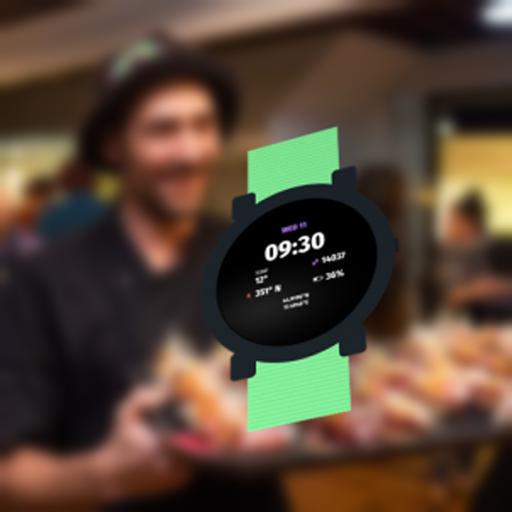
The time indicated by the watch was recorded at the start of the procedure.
9:30
